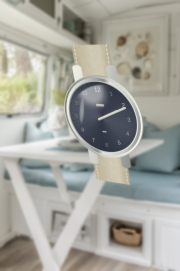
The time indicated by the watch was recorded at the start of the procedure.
2:11
